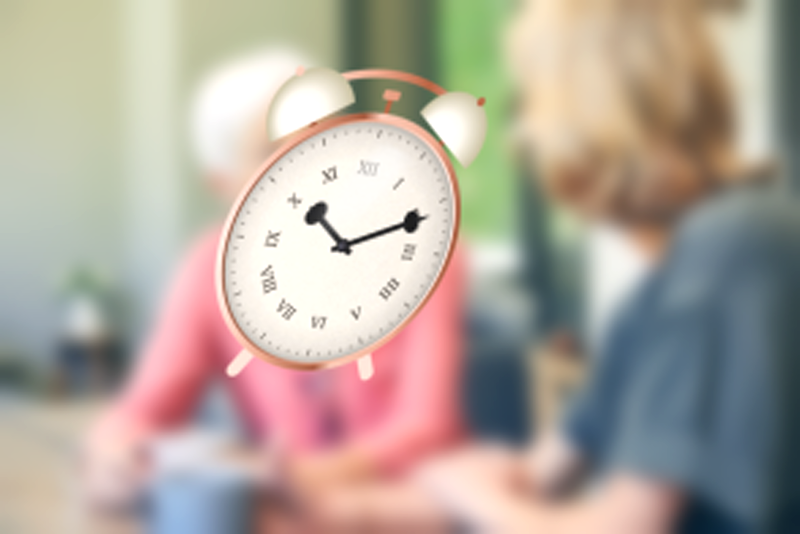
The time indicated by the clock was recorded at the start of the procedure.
10:11
